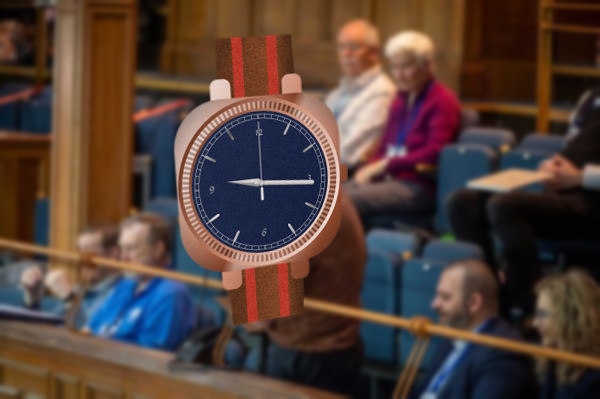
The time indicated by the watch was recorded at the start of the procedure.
9:16:00
